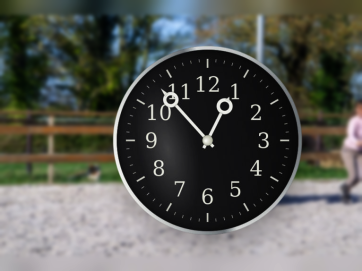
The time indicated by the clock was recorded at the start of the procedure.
12:53
